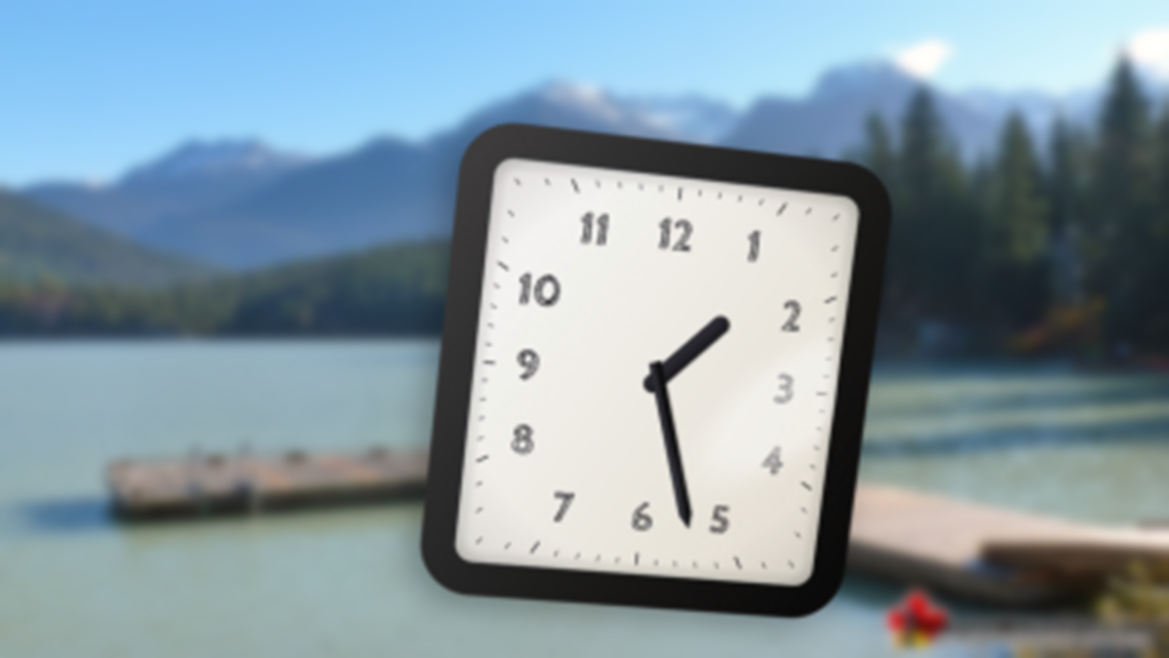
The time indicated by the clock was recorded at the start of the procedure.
1:27
